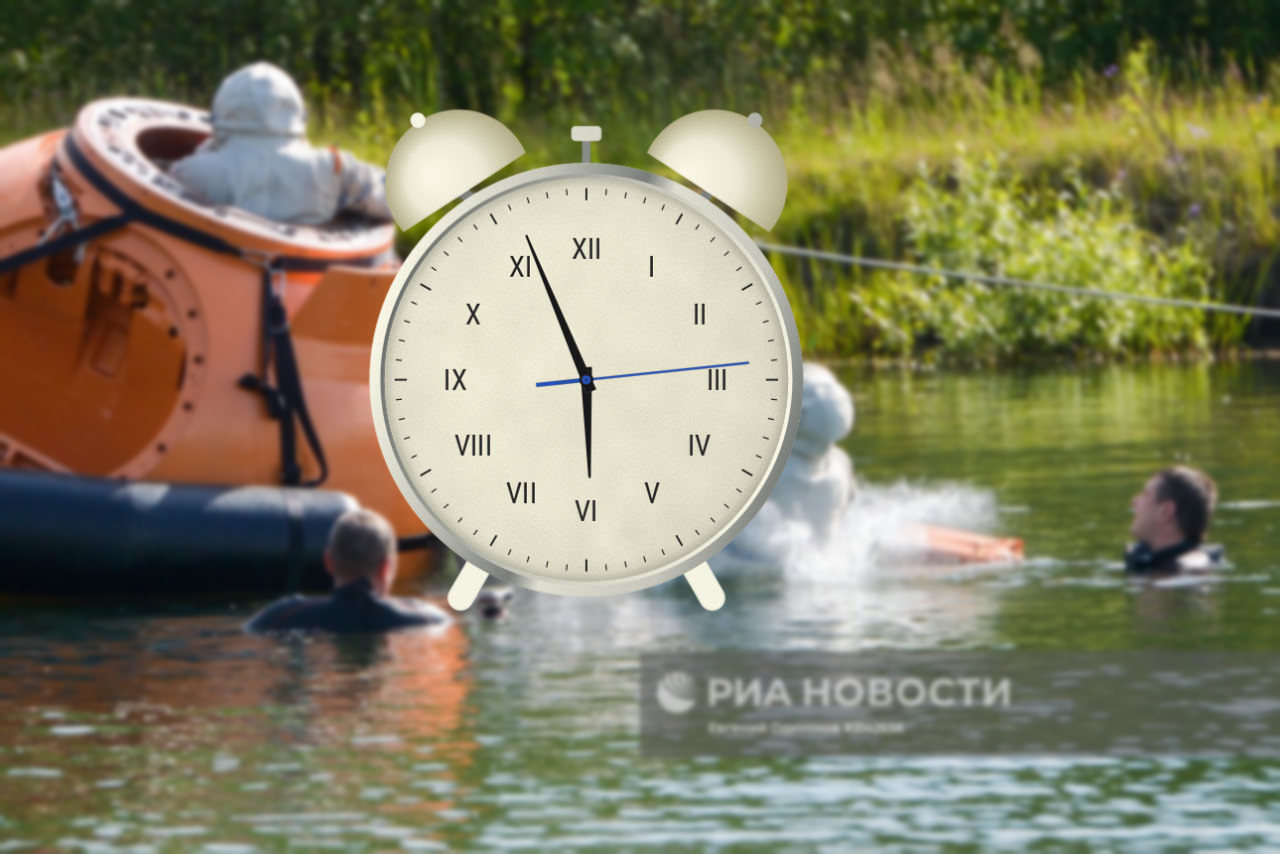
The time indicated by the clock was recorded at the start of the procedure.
5:56:14
